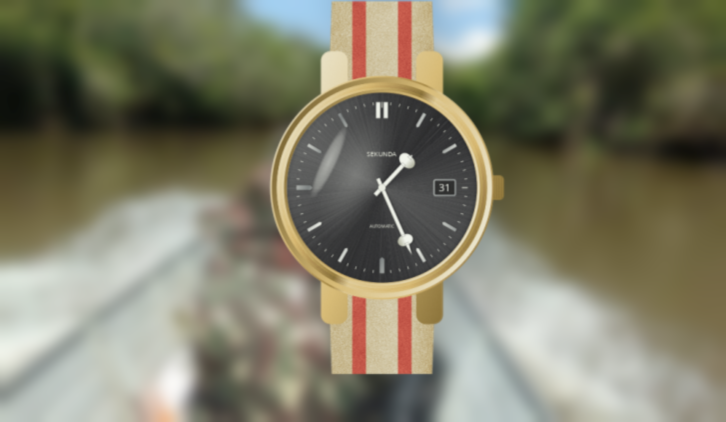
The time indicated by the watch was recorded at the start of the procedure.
1:26
